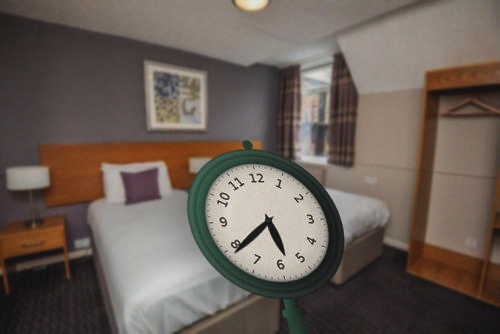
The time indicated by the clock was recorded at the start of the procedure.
5:39
